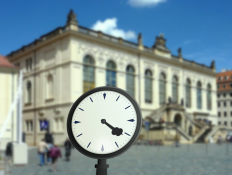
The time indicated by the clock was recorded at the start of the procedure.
4:21
